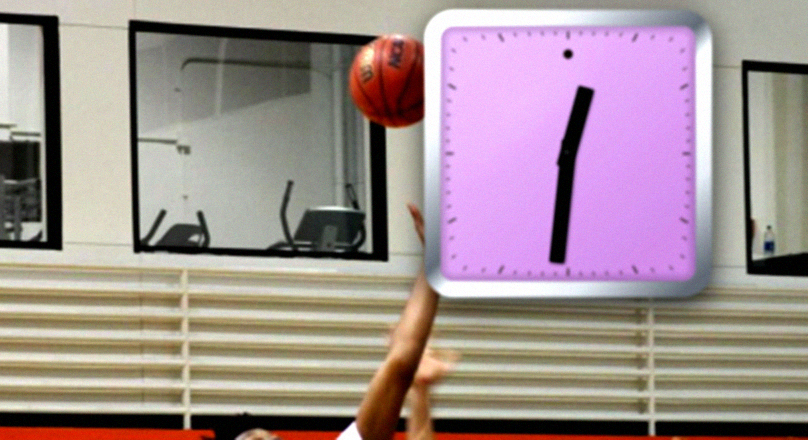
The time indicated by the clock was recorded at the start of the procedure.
12:31
